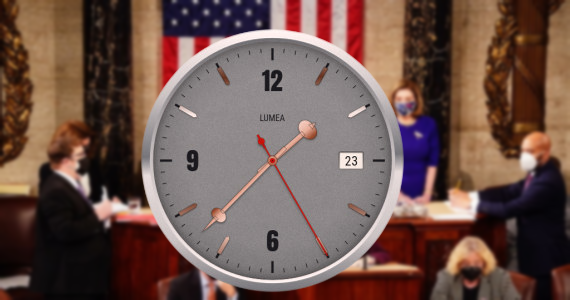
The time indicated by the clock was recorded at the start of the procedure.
1:37:25
